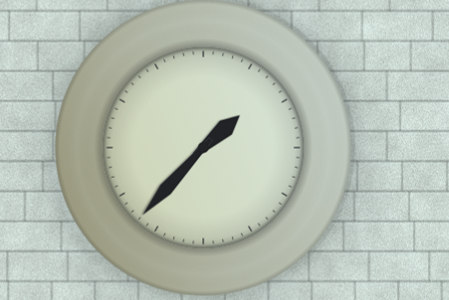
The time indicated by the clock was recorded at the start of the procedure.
1:37
